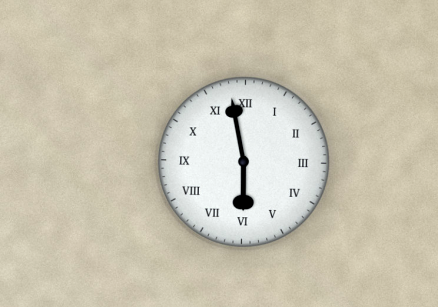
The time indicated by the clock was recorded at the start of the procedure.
5:58
